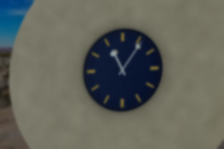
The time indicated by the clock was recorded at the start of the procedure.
11:06
